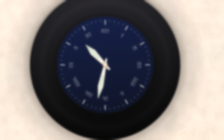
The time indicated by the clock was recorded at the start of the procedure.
10:32
